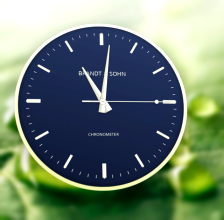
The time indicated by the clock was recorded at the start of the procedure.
11:01:15
